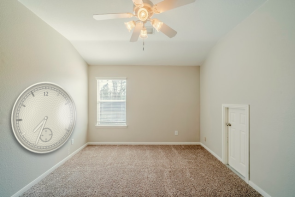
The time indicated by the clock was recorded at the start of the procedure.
7:34
